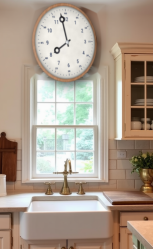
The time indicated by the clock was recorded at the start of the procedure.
7:58
